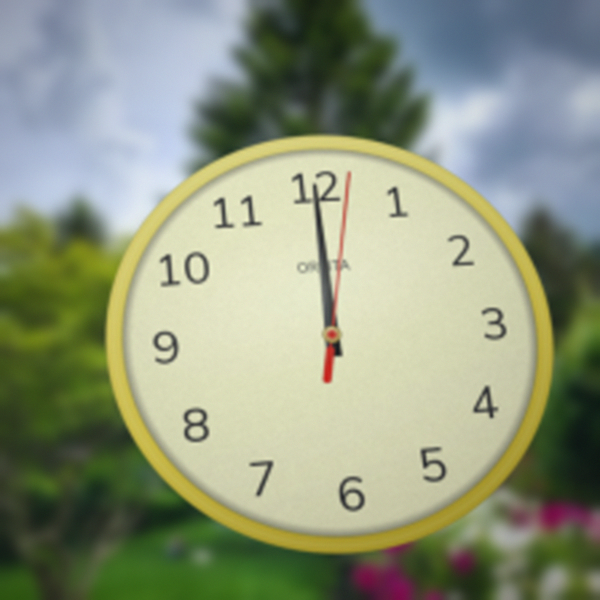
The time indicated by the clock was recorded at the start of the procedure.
12:00:02
